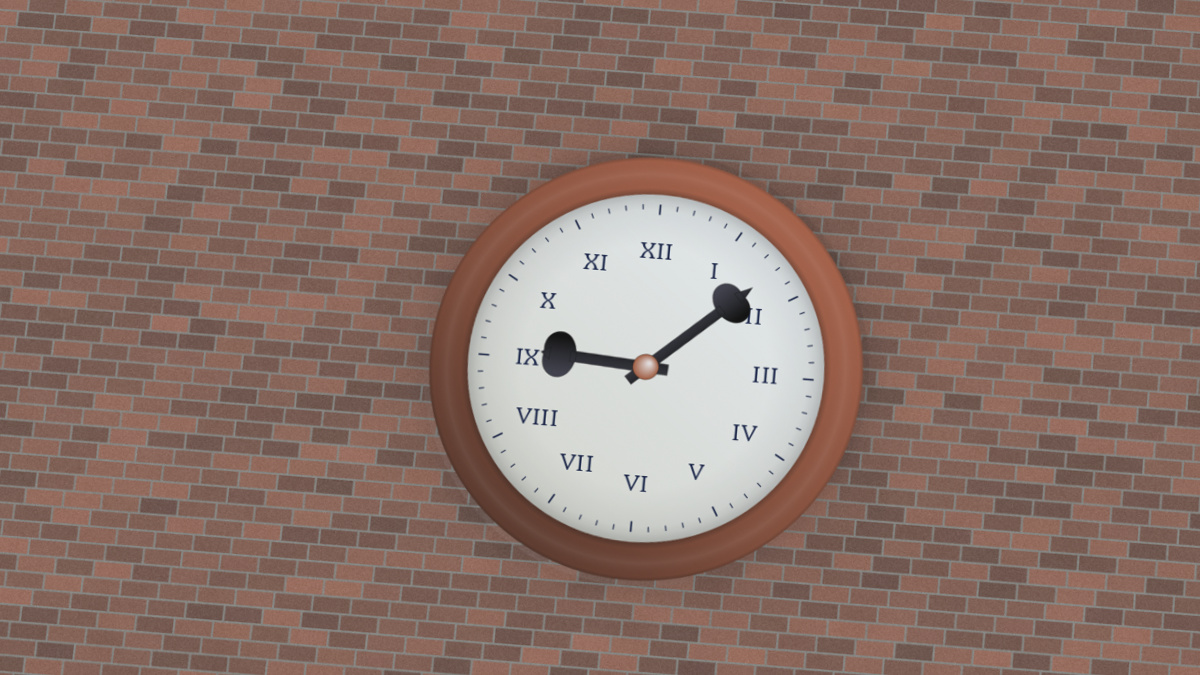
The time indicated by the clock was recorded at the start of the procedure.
9:08
